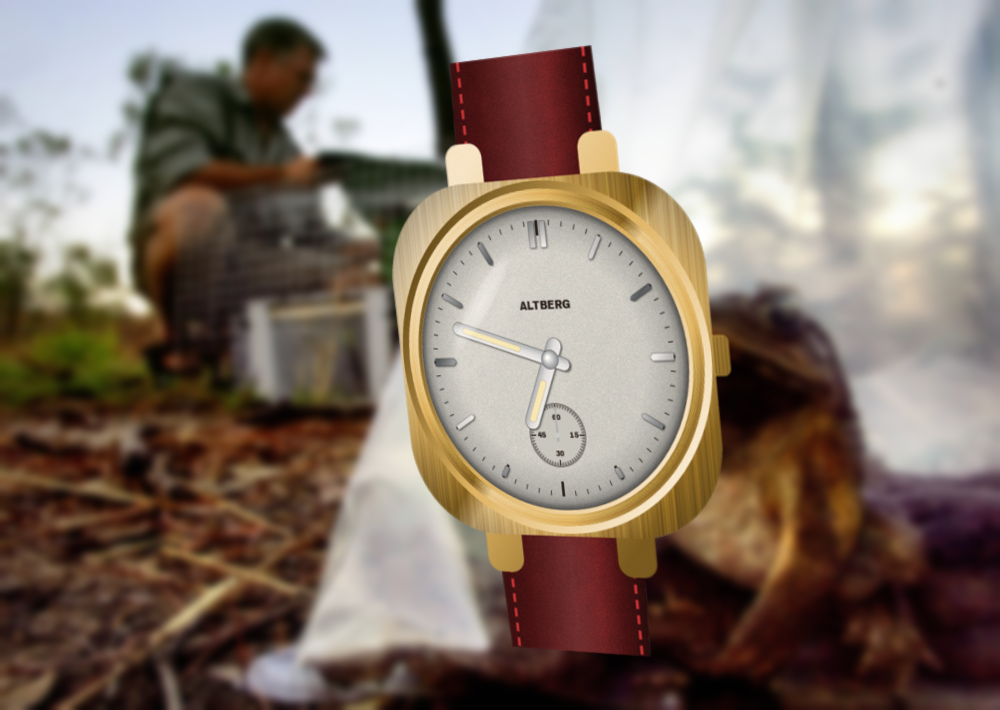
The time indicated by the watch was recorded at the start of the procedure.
6:48
